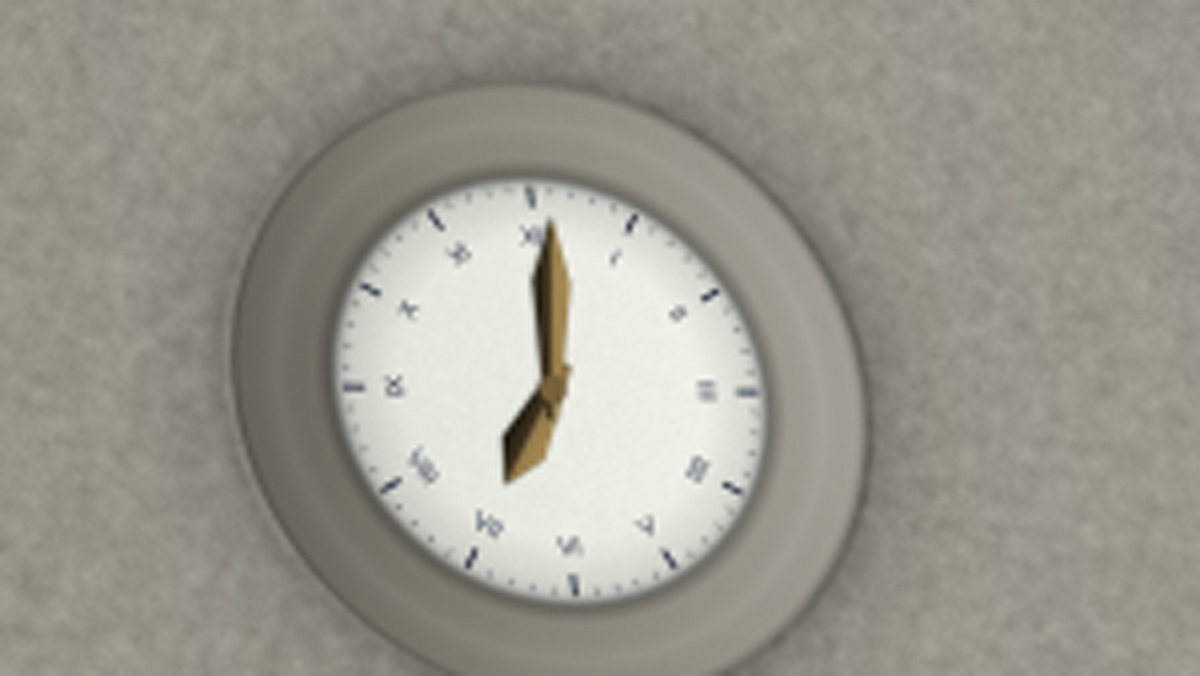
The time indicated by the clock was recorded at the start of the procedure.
7:01
